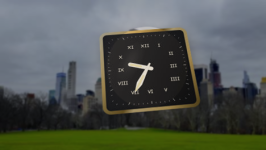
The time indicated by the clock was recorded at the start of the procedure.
9:35
